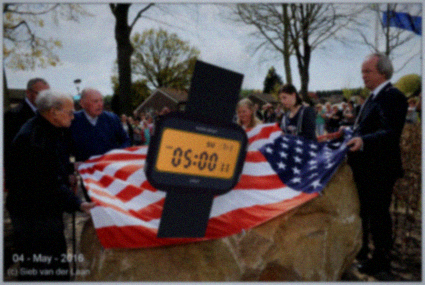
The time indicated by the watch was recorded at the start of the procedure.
5:00
